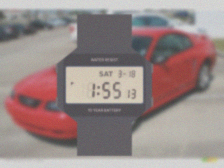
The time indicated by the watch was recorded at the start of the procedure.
1:55:13
